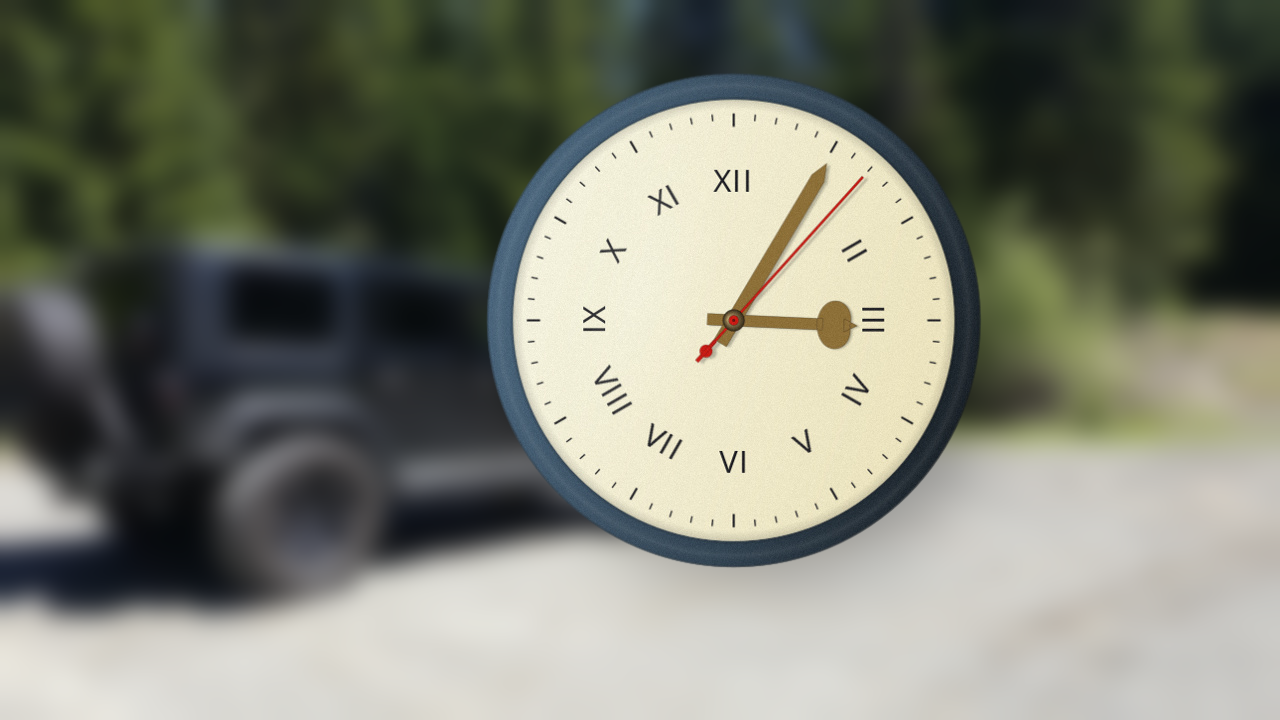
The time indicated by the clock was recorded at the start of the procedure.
3:05:07
